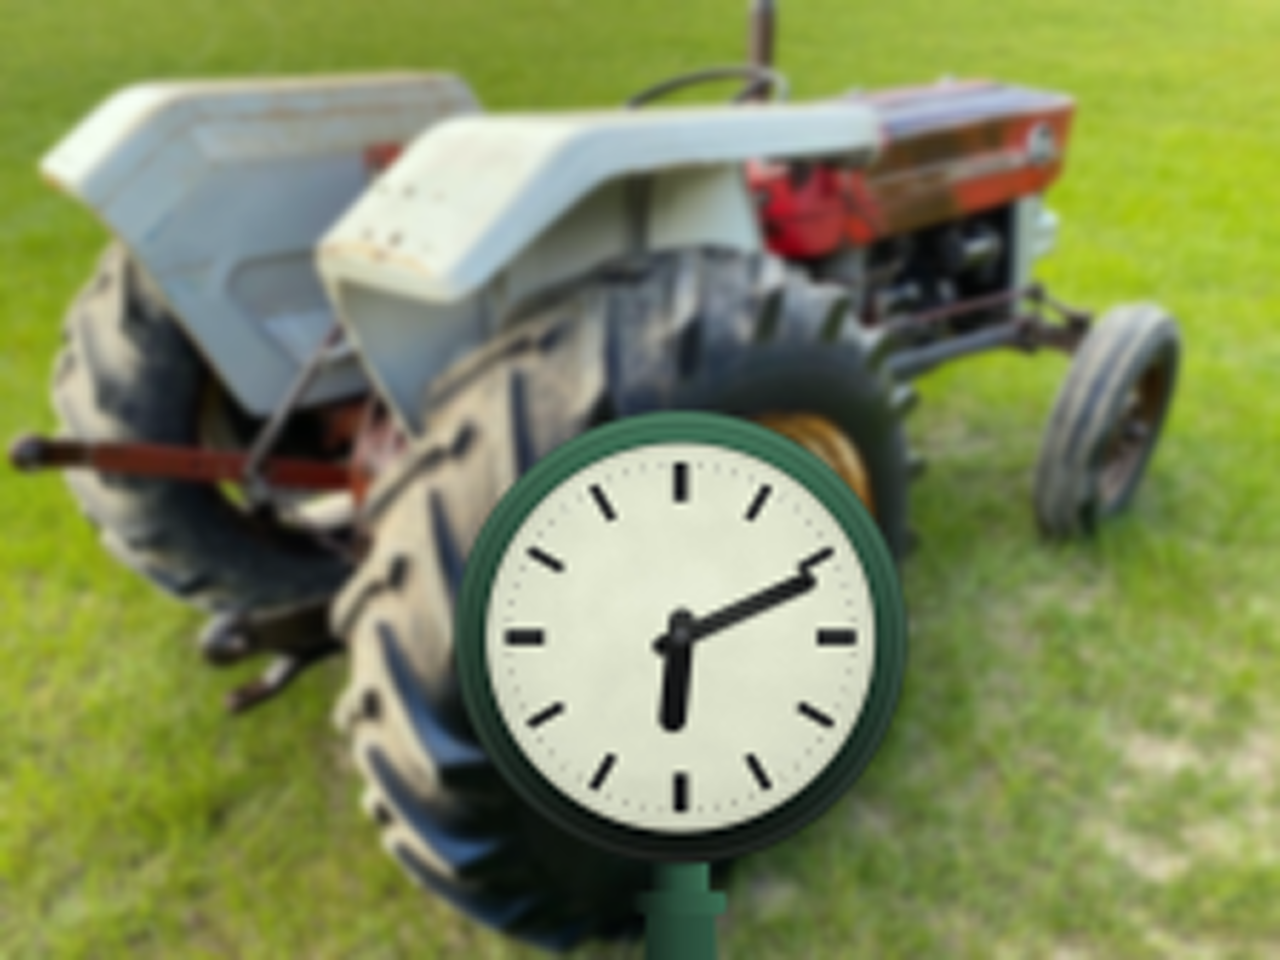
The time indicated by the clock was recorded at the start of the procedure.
6:11
